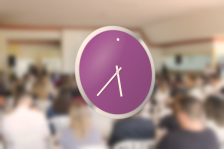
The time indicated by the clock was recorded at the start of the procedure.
5:37
